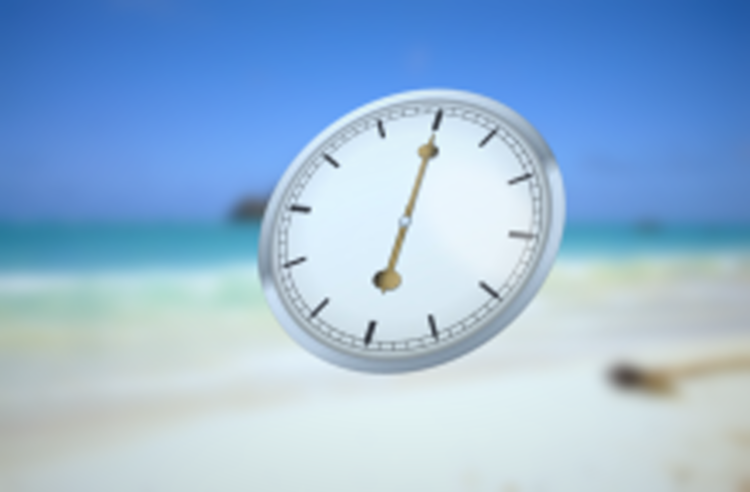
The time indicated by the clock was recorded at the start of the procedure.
6:00
